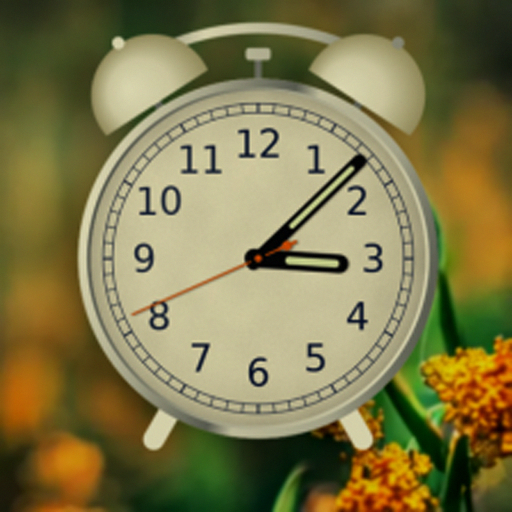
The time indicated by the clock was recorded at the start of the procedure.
3:07:41
